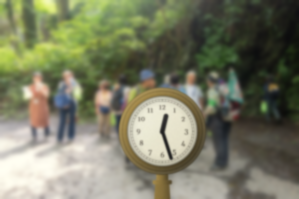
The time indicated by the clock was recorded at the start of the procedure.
12:27
